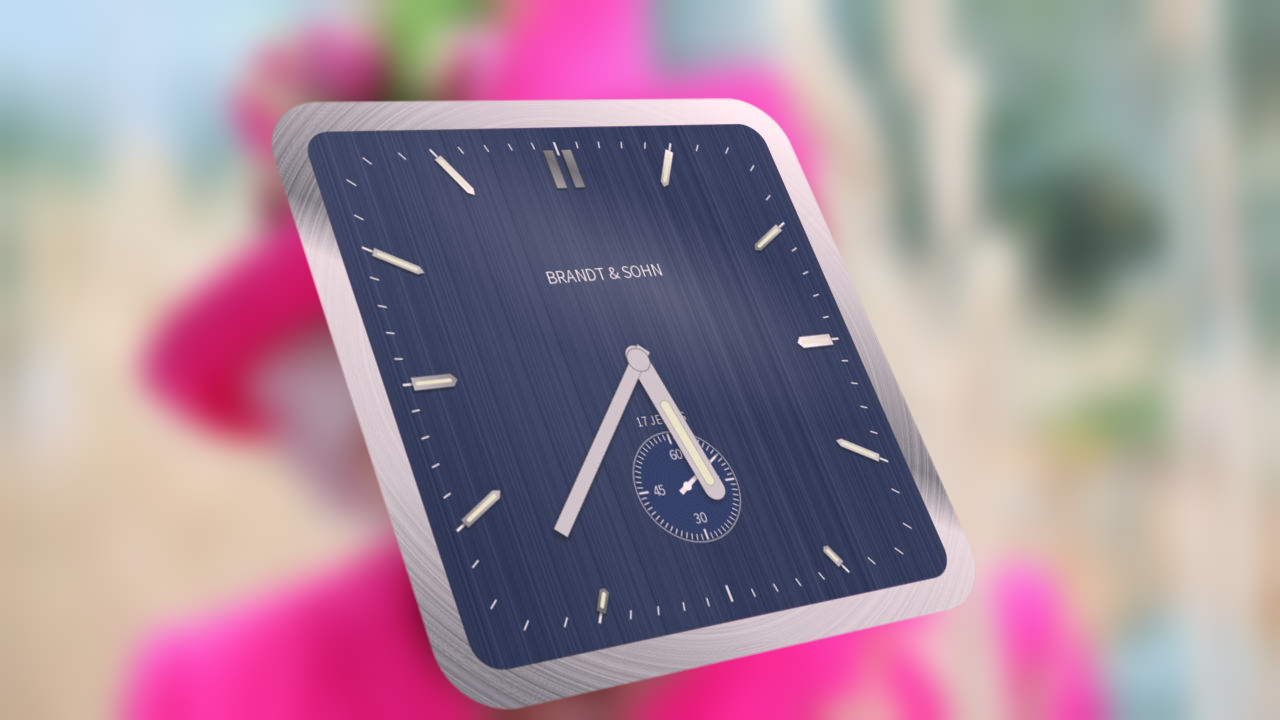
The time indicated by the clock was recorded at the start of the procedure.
5:37:10
